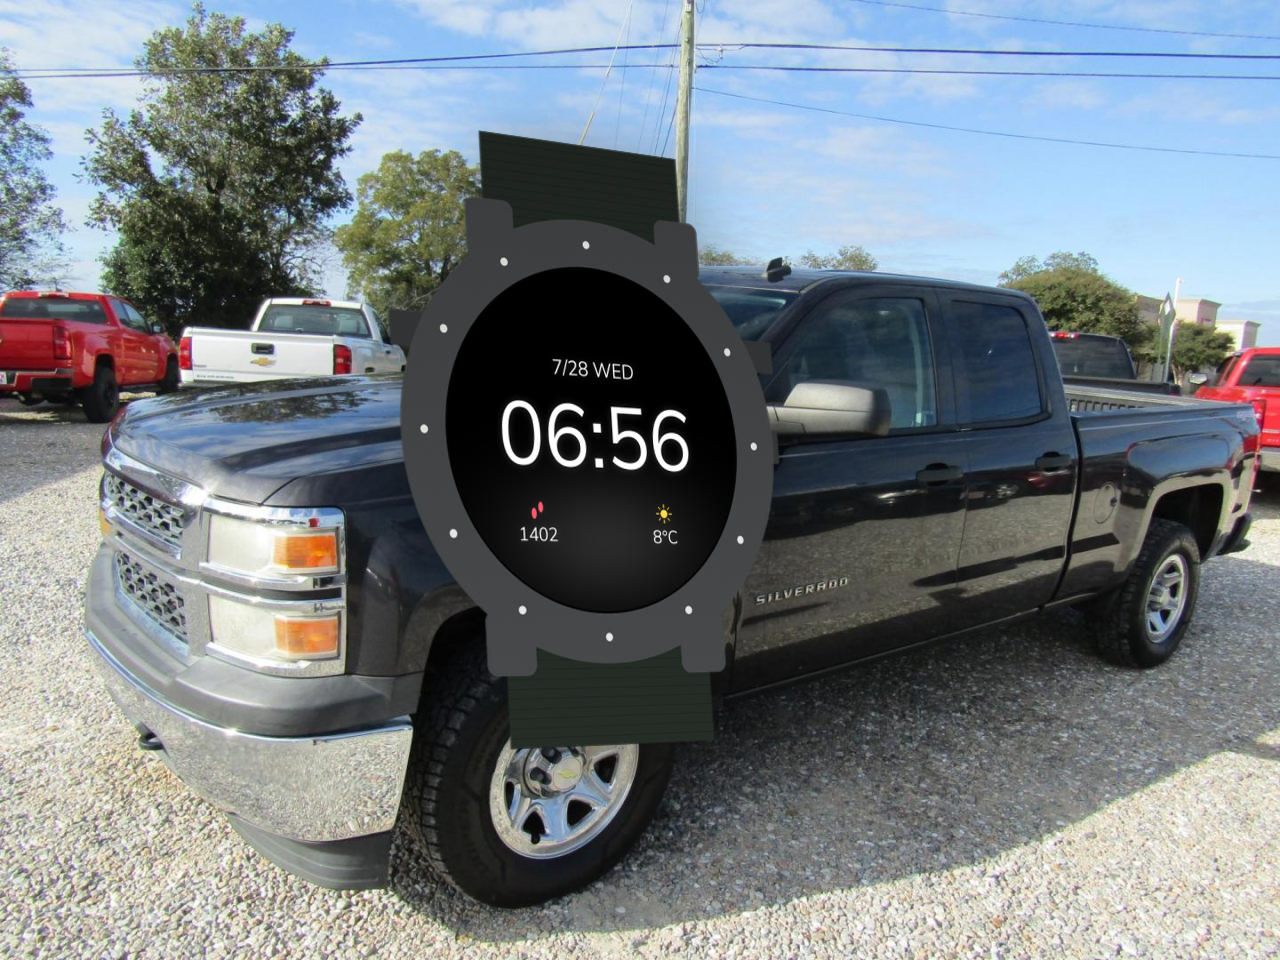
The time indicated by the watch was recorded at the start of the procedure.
6:56
